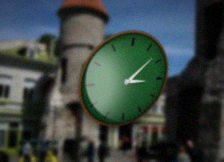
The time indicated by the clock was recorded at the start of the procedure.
3:08
